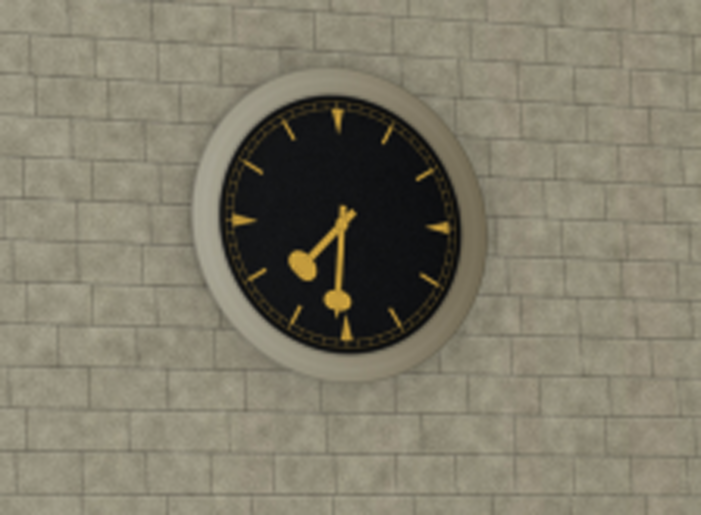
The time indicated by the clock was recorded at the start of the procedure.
7:31
